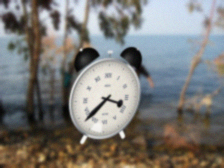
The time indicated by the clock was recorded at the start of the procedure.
3:38
